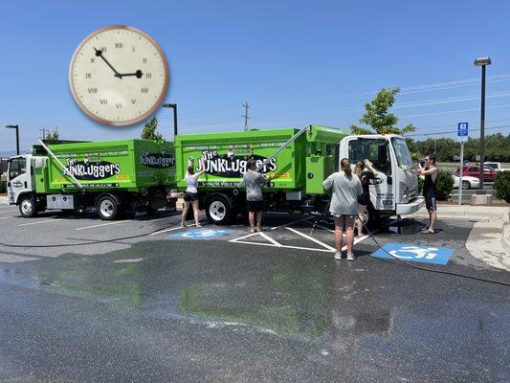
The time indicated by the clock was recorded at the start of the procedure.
2:53
